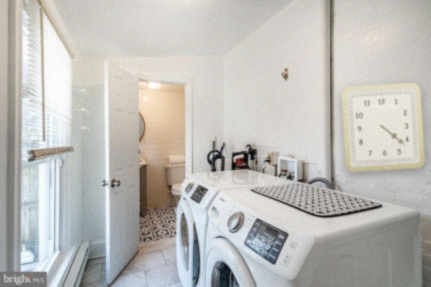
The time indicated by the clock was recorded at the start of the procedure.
4:22
